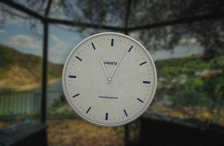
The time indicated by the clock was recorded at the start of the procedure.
11:04
